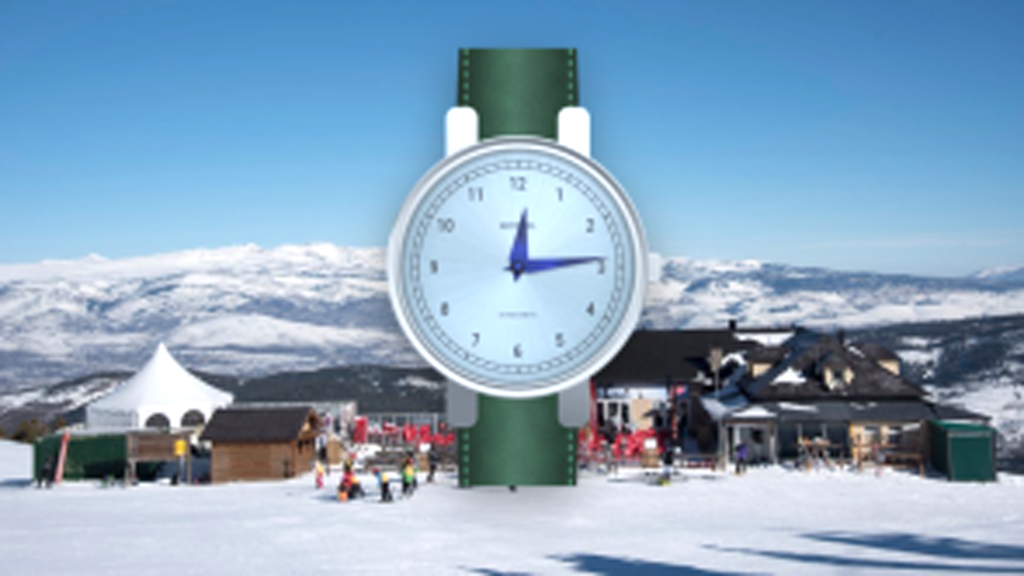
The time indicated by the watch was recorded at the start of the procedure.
12:14
